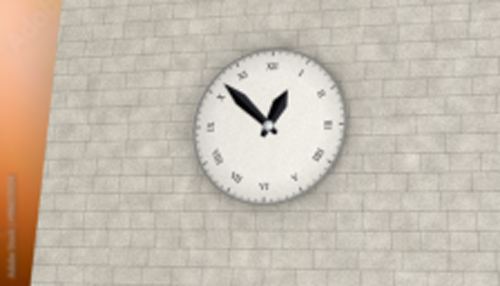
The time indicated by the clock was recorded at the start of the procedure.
12:52
